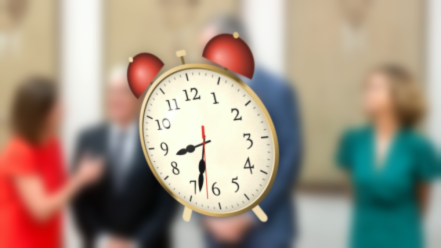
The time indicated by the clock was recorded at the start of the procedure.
8:33:32
